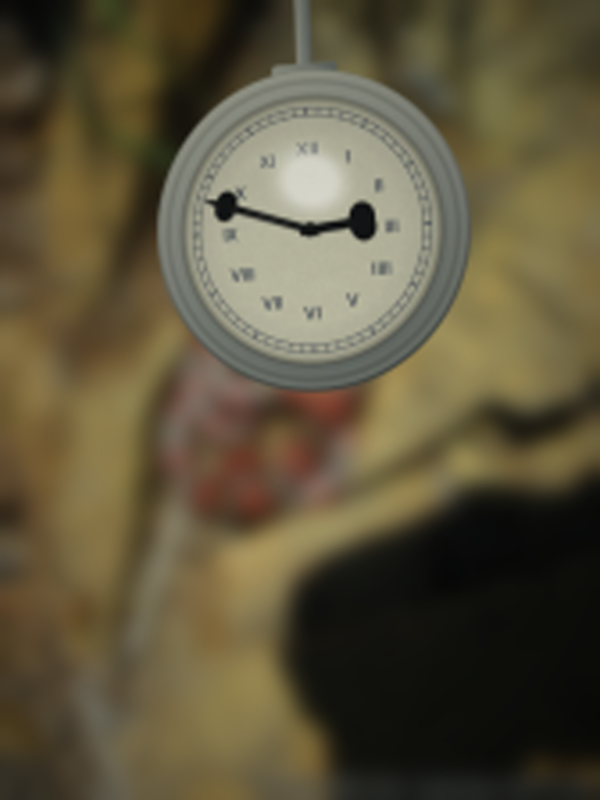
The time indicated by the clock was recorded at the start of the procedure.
2:48
